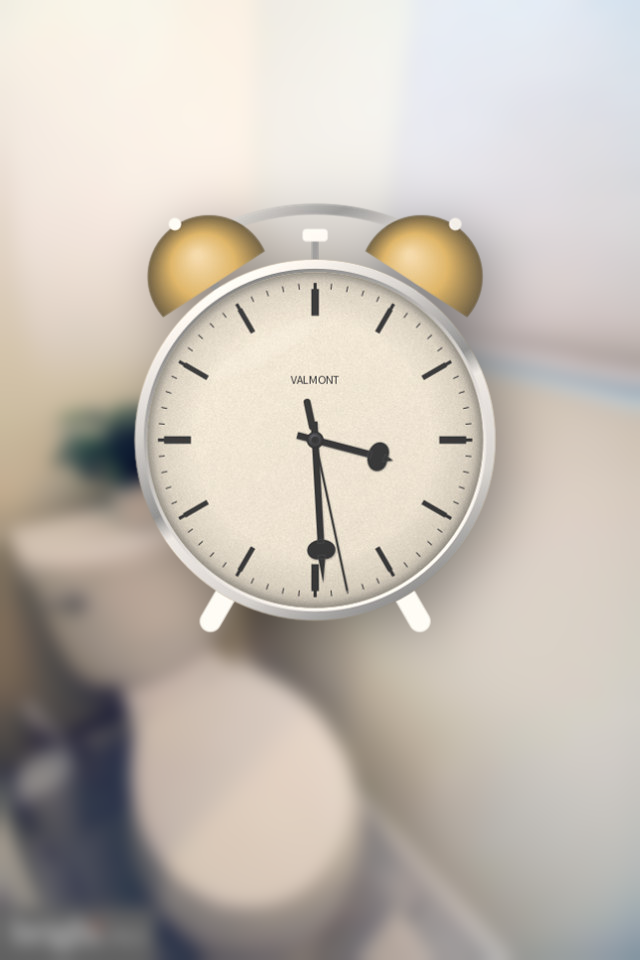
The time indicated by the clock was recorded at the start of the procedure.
3:29:28
